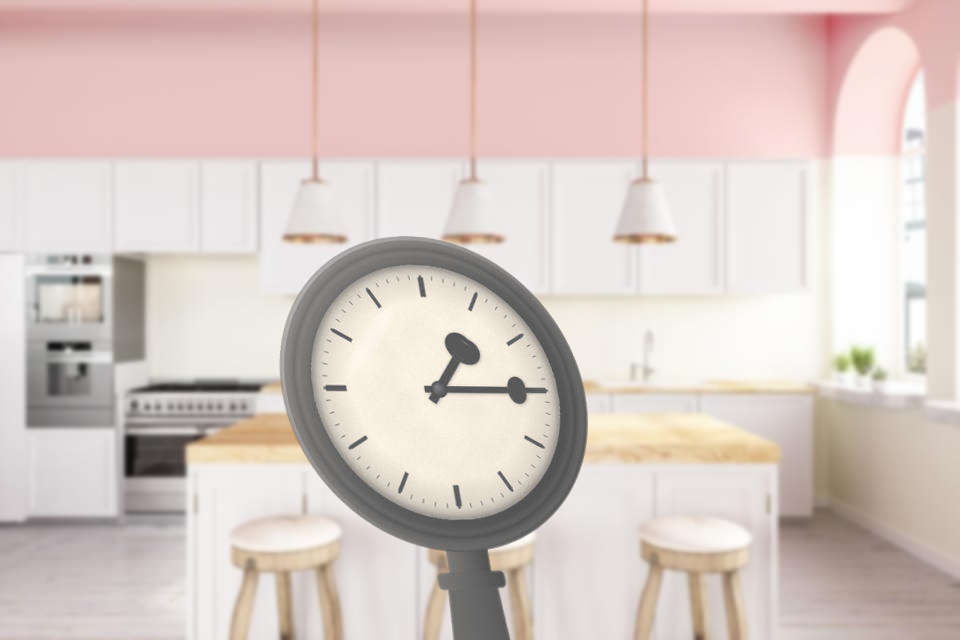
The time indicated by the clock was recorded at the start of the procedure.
1:15
